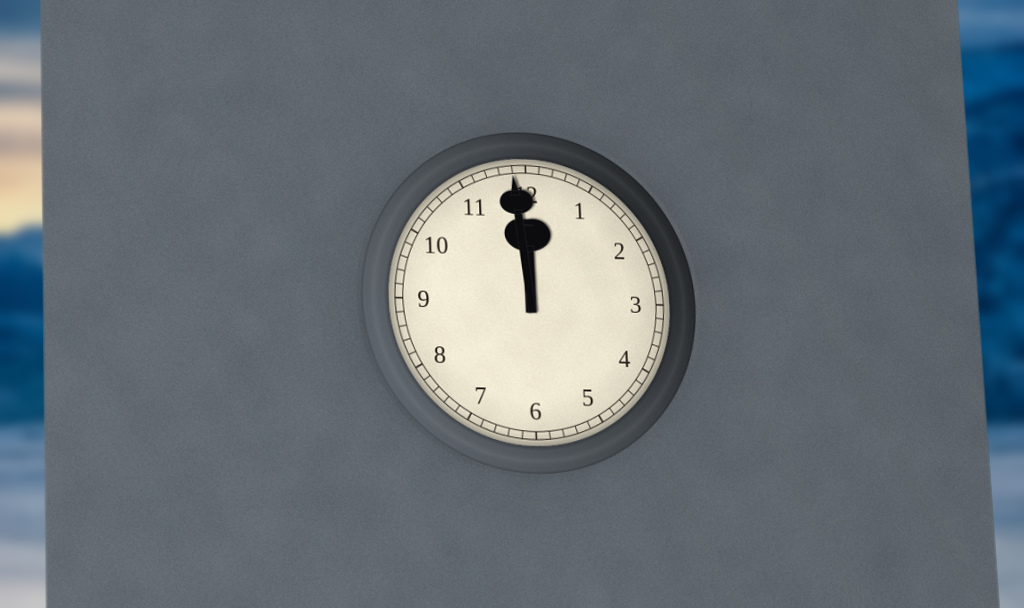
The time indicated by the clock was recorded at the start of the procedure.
11:59
